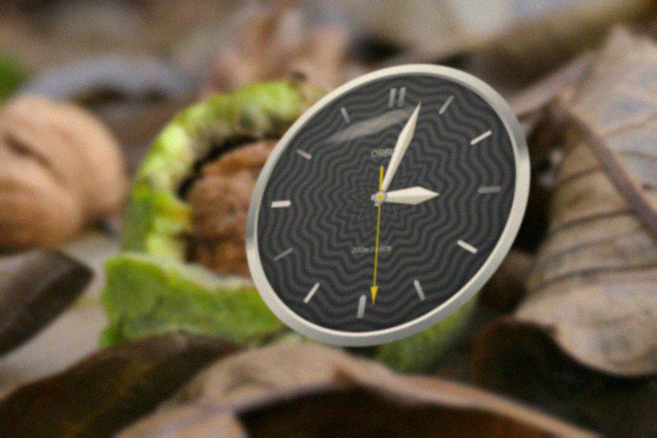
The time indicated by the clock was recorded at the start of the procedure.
3:02:29
